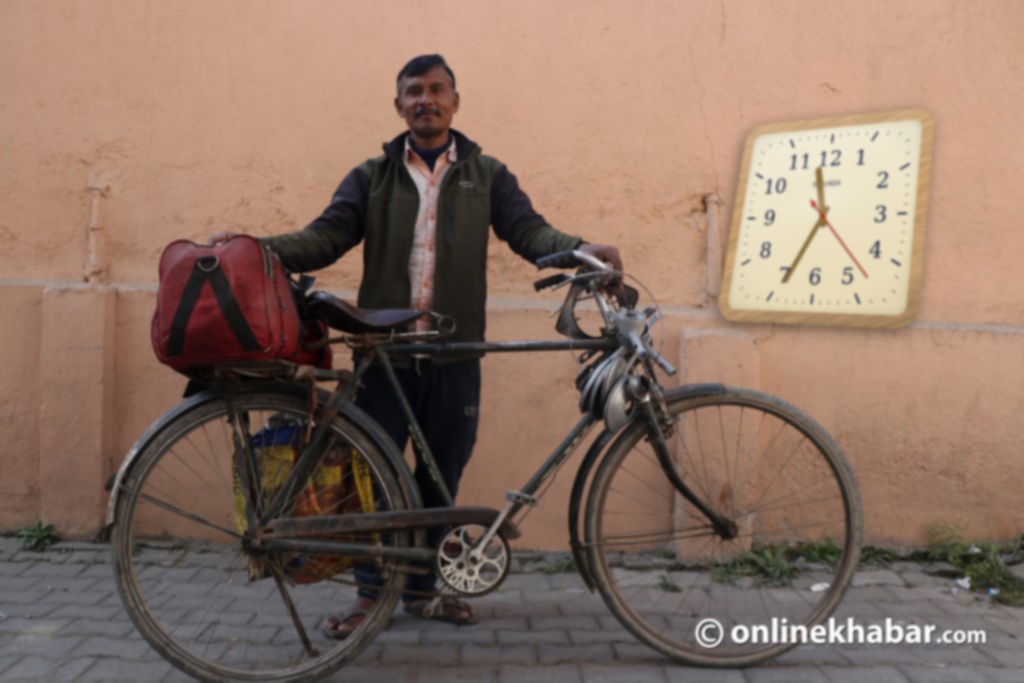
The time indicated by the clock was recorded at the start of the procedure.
11:34:23
